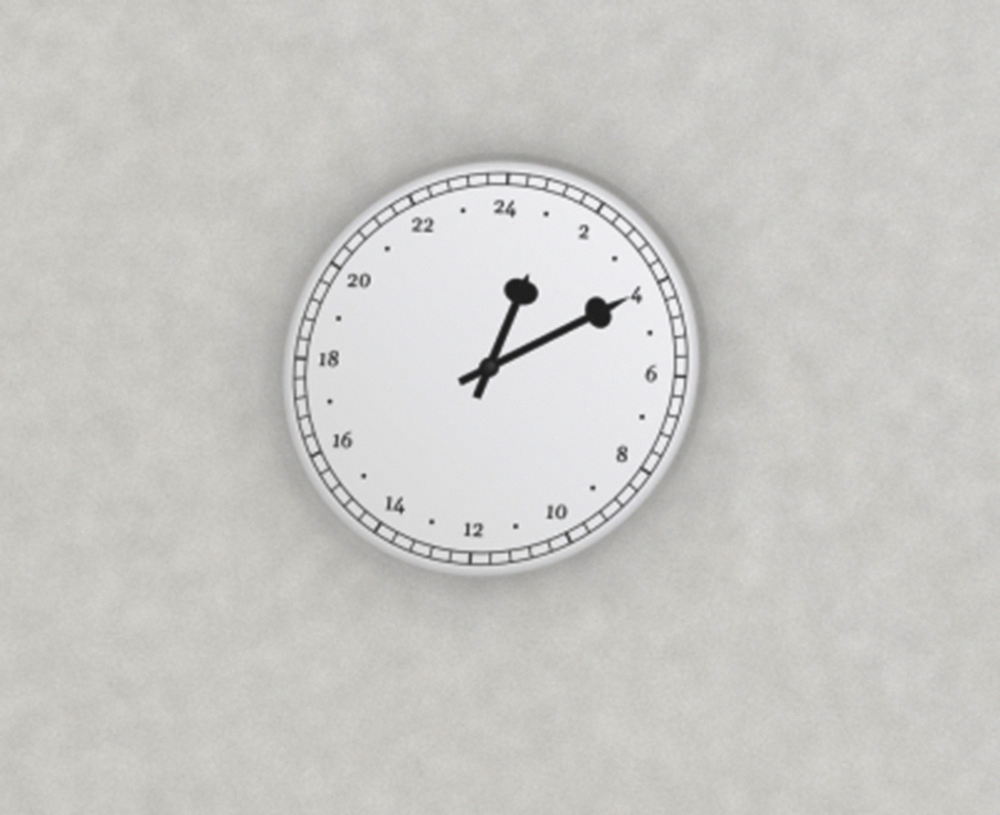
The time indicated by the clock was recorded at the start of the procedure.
1:10
